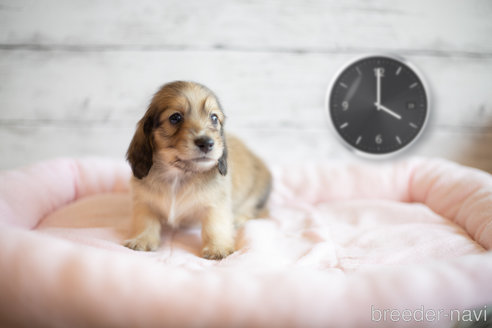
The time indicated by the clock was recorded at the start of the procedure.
4:00
